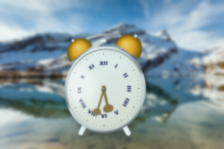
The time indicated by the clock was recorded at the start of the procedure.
5:33
